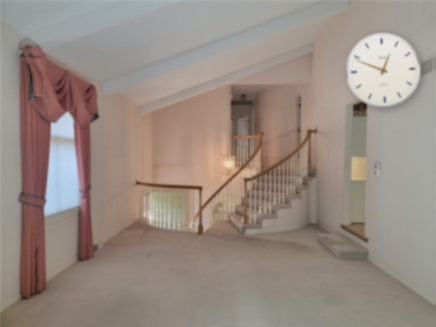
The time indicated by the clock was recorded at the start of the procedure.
12:49
